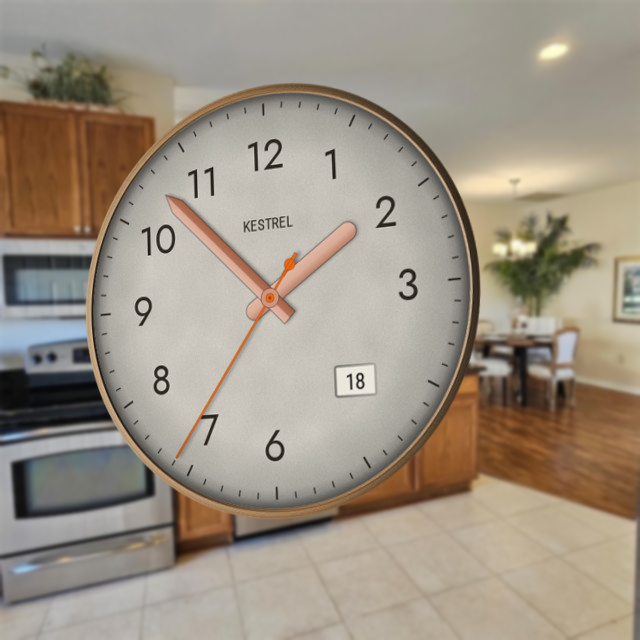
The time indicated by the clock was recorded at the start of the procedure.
1:52:36
